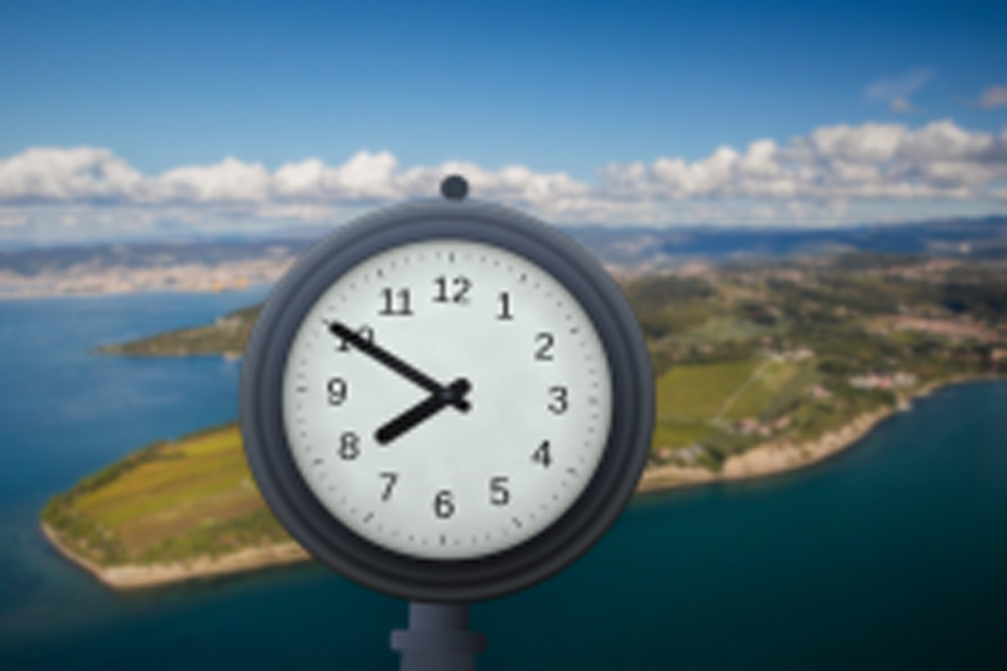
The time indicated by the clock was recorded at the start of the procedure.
7:50
